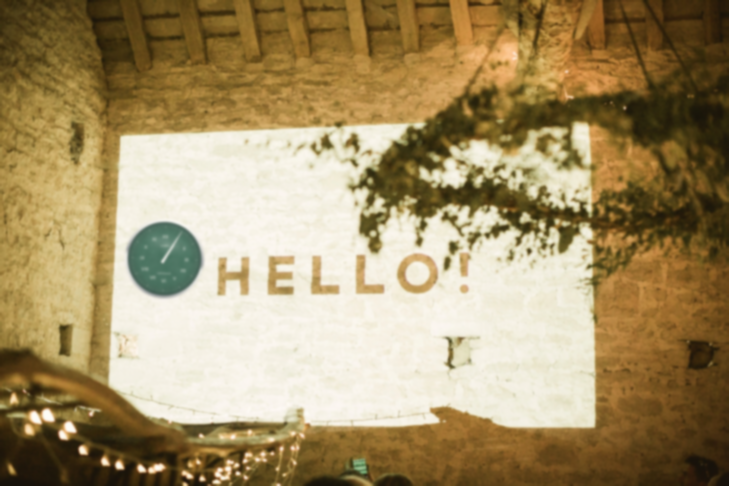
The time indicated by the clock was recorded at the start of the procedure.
1:05
